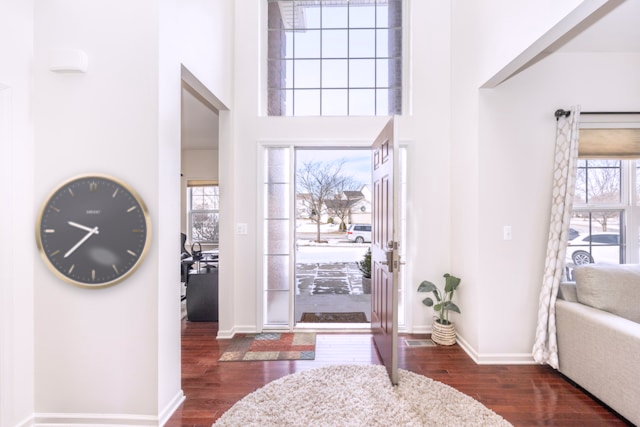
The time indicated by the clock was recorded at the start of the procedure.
9:38
